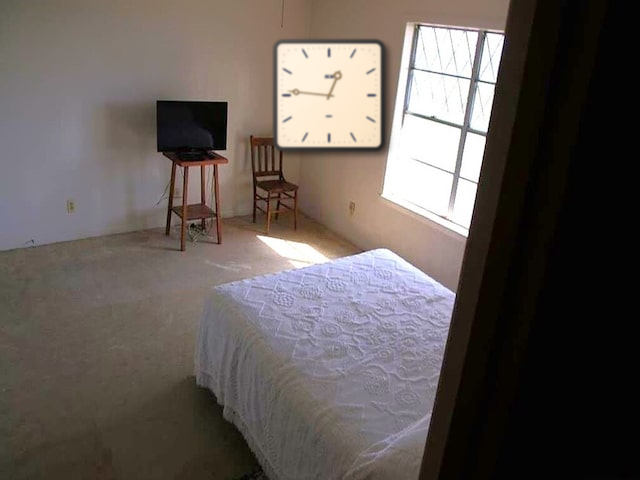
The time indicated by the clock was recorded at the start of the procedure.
12:46
